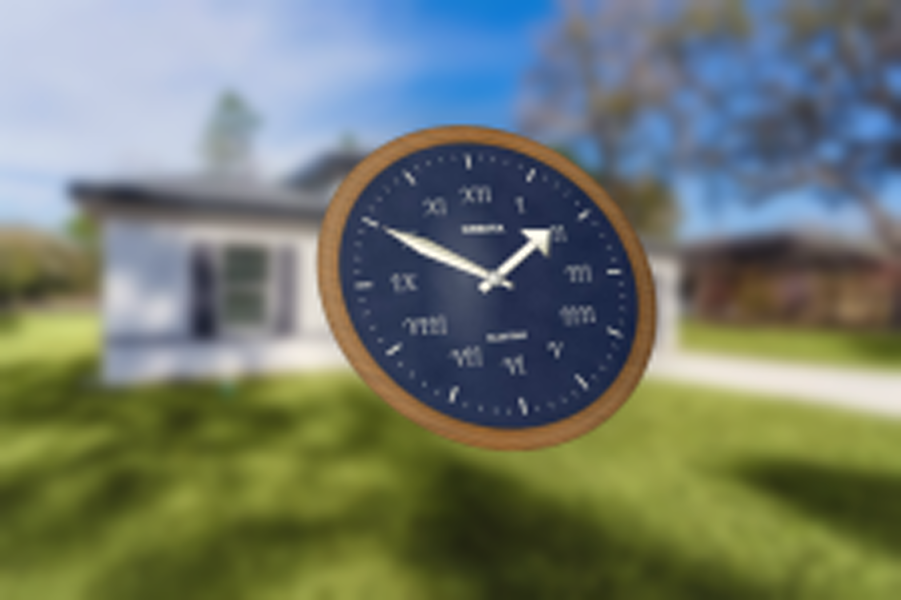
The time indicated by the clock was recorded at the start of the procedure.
1:50
